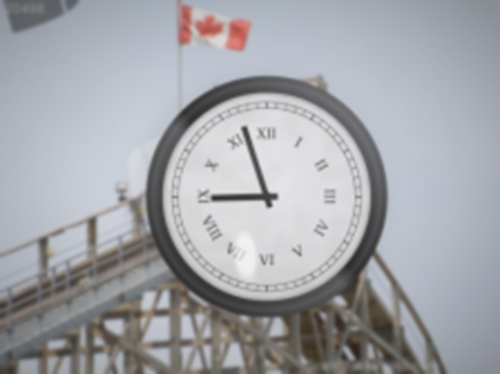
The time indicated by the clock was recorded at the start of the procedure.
8:57
